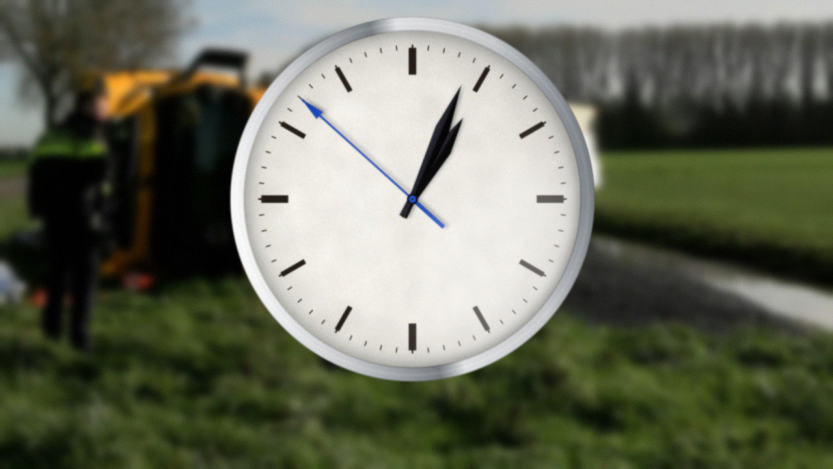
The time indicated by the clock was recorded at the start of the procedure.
1:03:52
